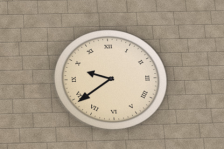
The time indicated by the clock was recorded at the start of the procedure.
9:39
